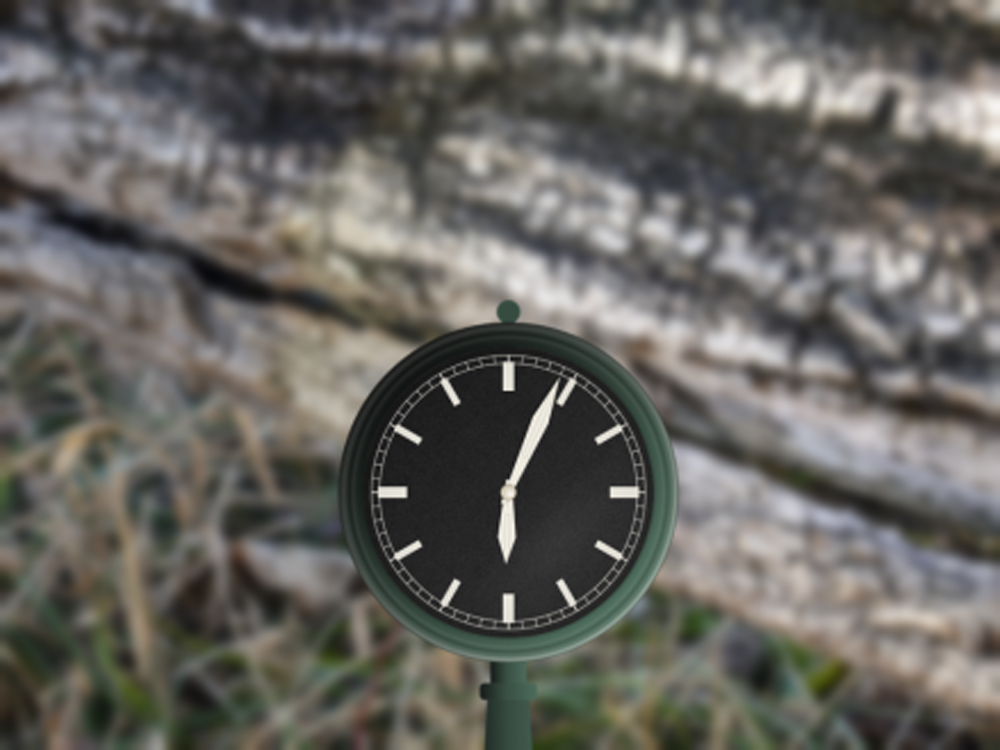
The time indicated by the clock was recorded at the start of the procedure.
6:04
